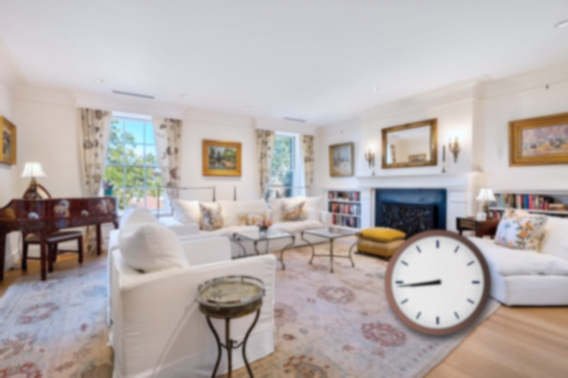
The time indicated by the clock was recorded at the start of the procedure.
8:44
